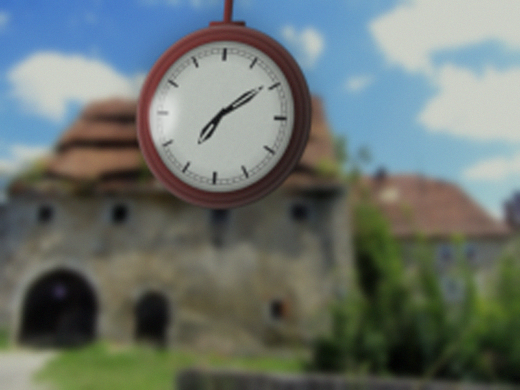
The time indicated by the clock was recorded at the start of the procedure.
7:09
